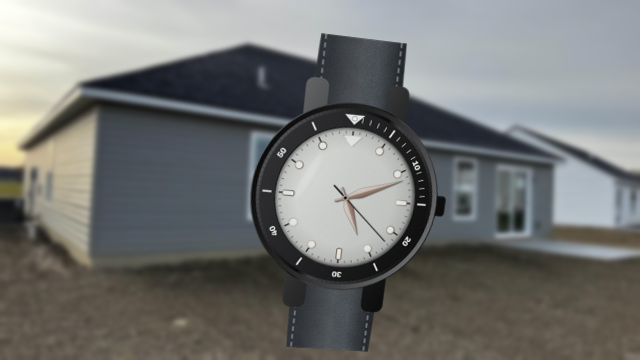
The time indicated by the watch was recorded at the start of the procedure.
5:11:22
